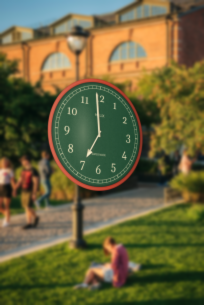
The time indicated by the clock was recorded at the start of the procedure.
6:59
